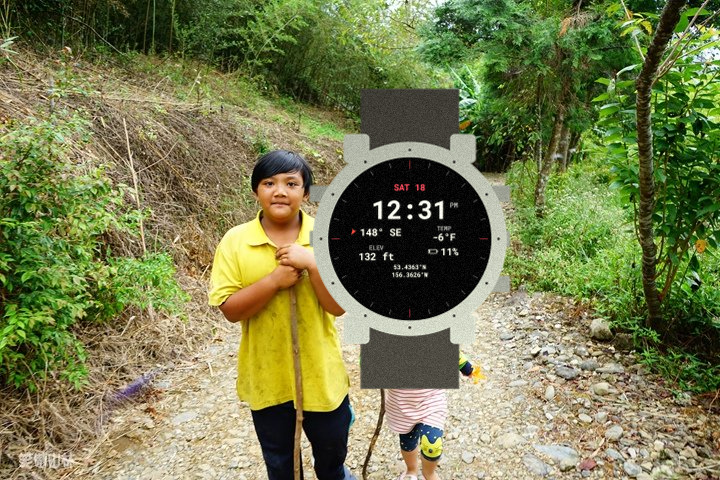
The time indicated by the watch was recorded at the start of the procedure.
12:31
